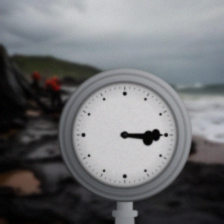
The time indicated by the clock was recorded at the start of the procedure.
3:15
